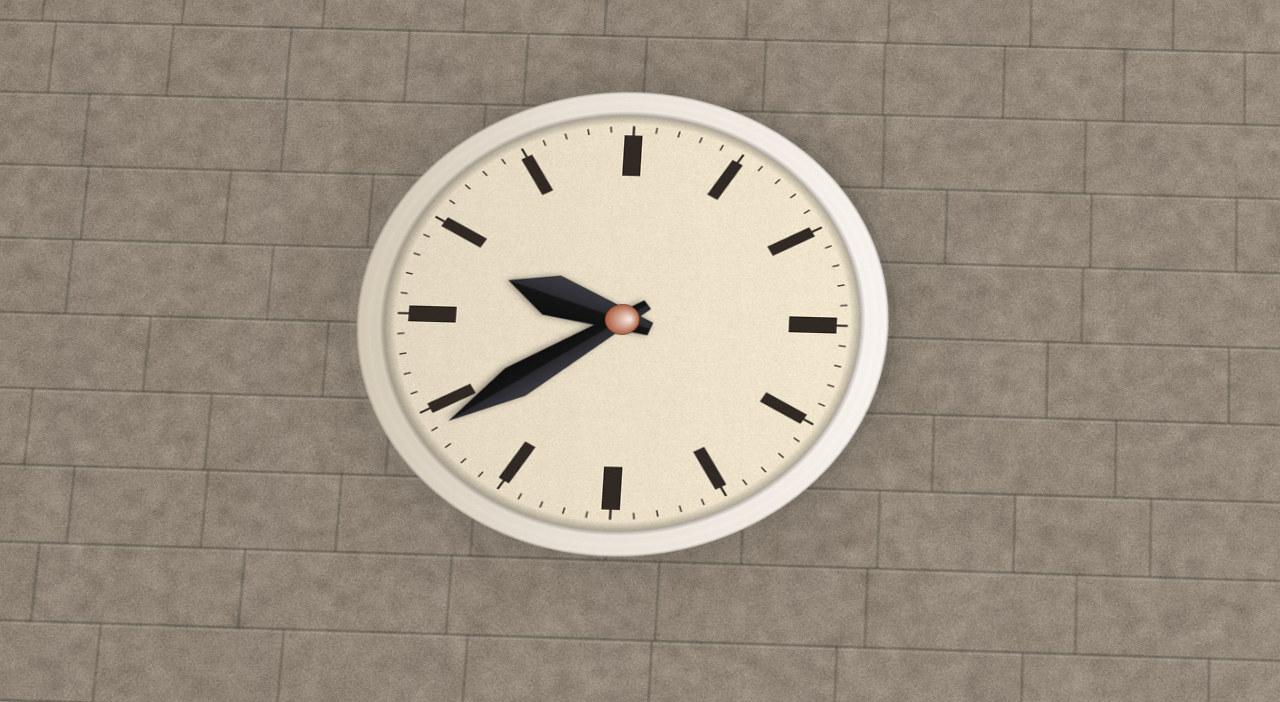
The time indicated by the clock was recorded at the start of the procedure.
9:39
